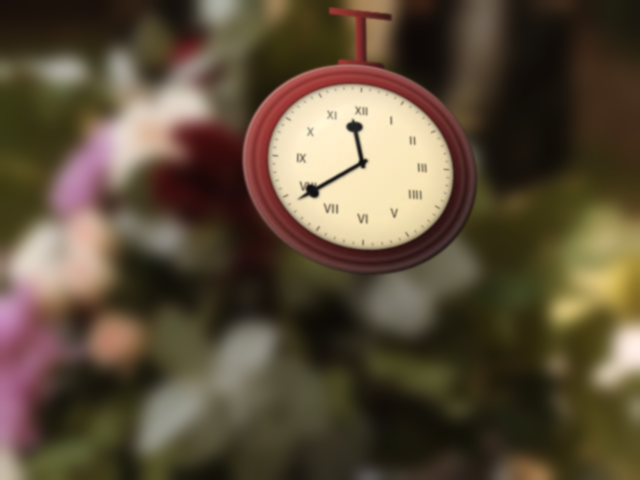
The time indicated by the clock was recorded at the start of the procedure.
11:39
